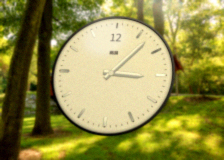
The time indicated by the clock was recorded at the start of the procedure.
3:07
